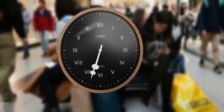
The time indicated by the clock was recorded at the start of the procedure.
6:33
